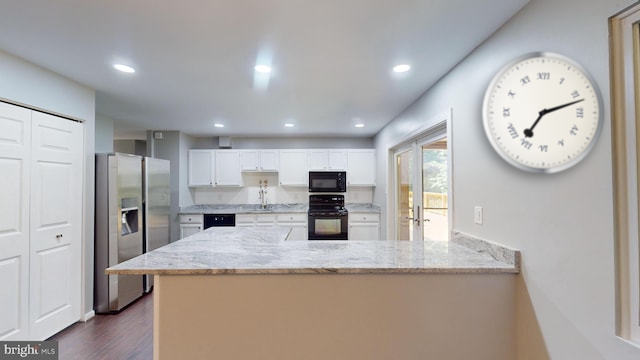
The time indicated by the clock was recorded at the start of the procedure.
7:12
